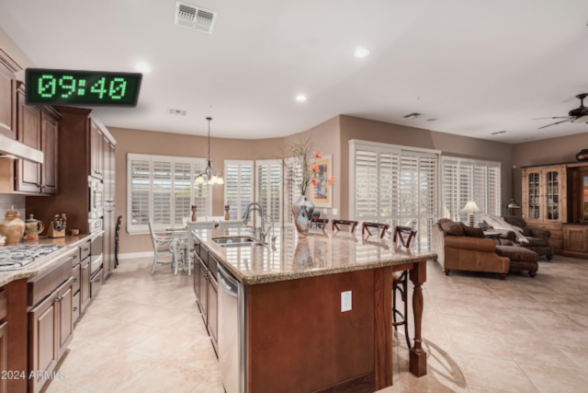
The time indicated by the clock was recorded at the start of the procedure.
9:40
